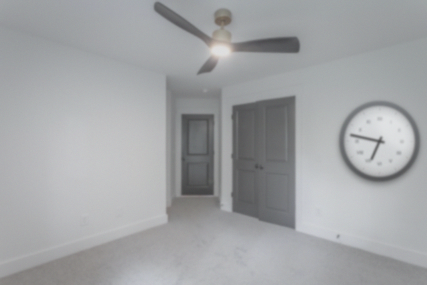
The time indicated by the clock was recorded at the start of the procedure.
6:47
